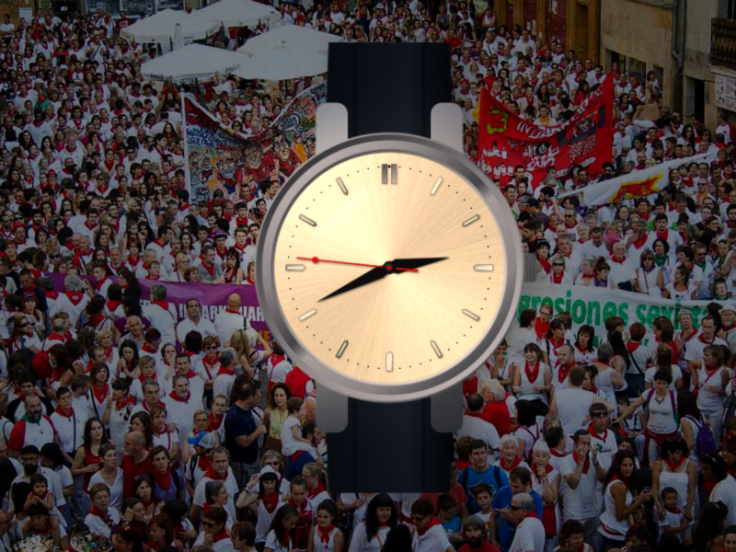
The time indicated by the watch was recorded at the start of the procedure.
2:40:46
